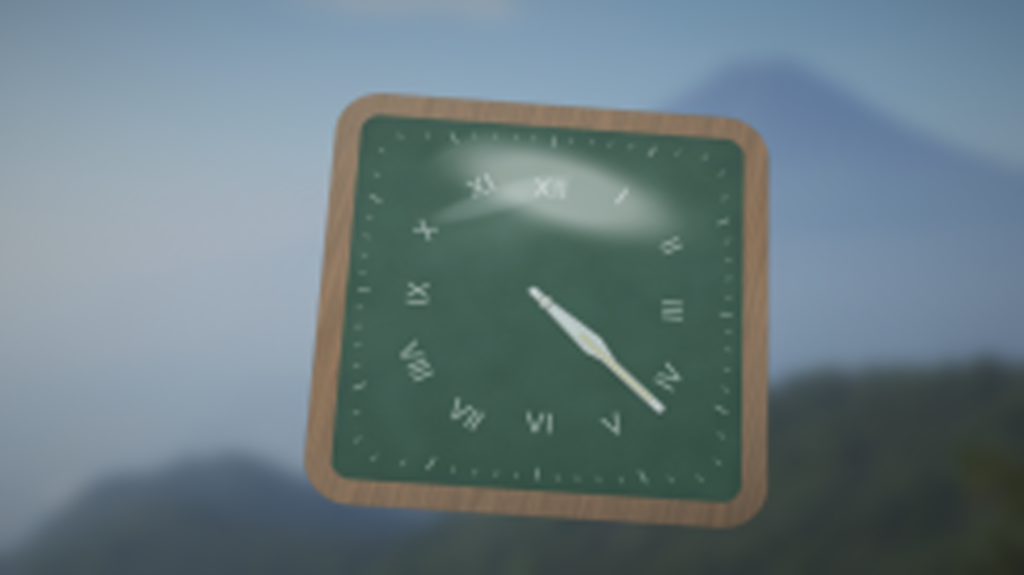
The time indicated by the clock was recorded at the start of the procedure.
4:22
